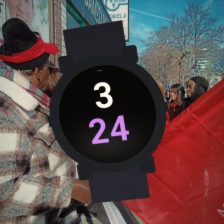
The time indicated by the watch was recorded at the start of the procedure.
3:24
